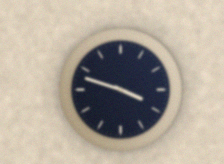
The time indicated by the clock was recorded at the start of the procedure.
3:48
